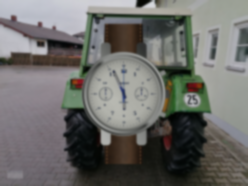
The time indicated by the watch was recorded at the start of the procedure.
5:56
